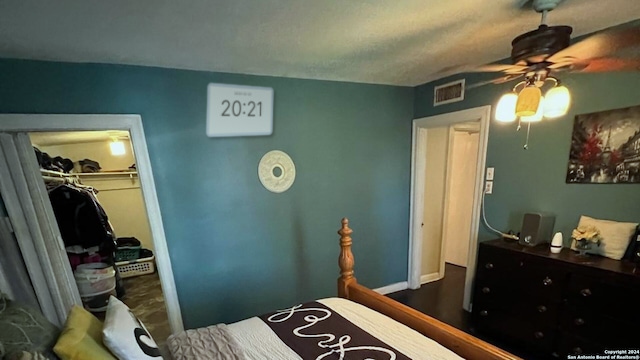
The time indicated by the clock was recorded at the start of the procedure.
20:21
